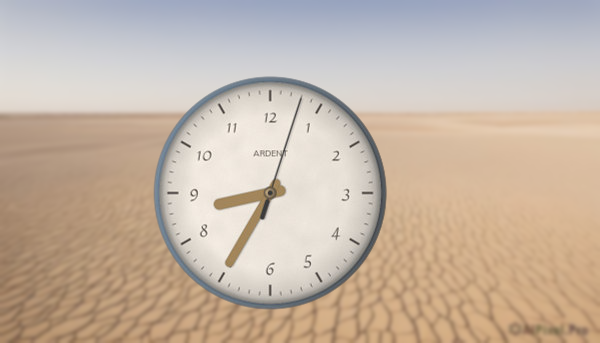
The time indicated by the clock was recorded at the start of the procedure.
8:35:03
